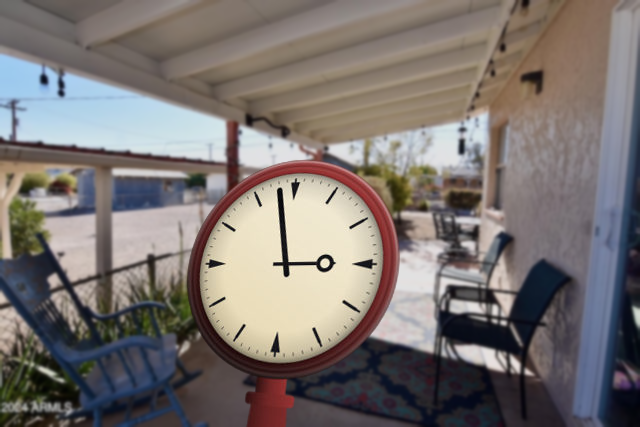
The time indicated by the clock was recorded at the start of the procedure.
2:58
